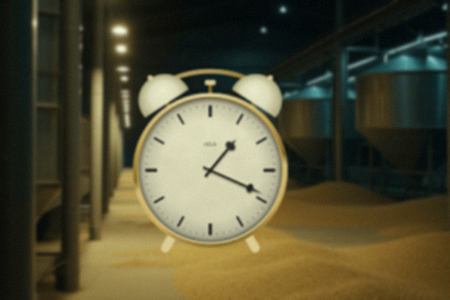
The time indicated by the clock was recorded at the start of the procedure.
1:19
